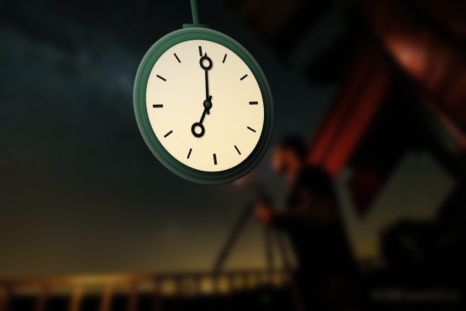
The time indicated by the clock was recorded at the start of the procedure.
7:01
